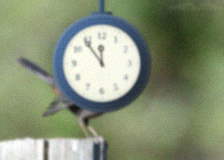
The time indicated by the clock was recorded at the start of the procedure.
11:54
